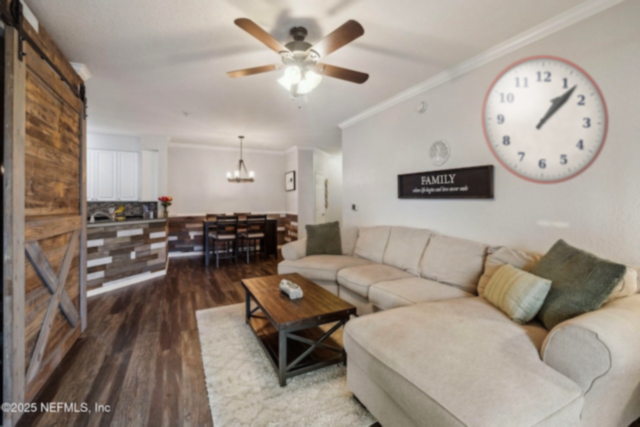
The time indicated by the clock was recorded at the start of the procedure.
1:07
